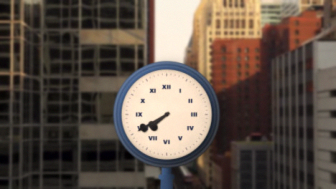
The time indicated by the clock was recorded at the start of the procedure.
7:40
